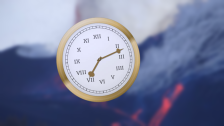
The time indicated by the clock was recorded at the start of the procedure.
7:12
